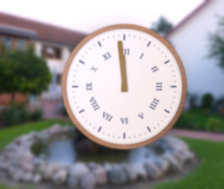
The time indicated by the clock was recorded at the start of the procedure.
11:59
